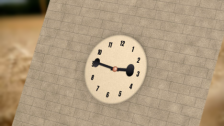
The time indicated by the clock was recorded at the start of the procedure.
2:46
